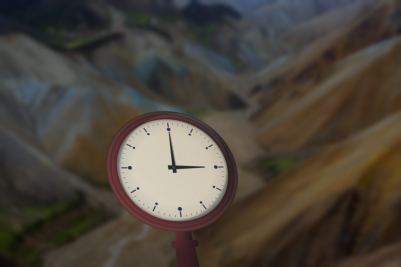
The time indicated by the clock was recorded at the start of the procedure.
3:00
